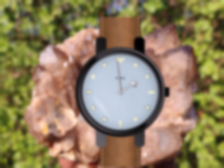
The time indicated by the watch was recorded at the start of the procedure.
1:59
